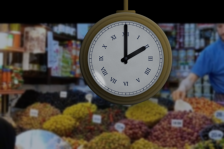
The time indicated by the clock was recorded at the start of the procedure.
2:00
